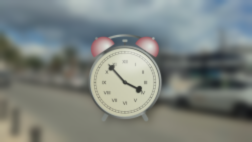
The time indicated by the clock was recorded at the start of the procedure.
3:53
